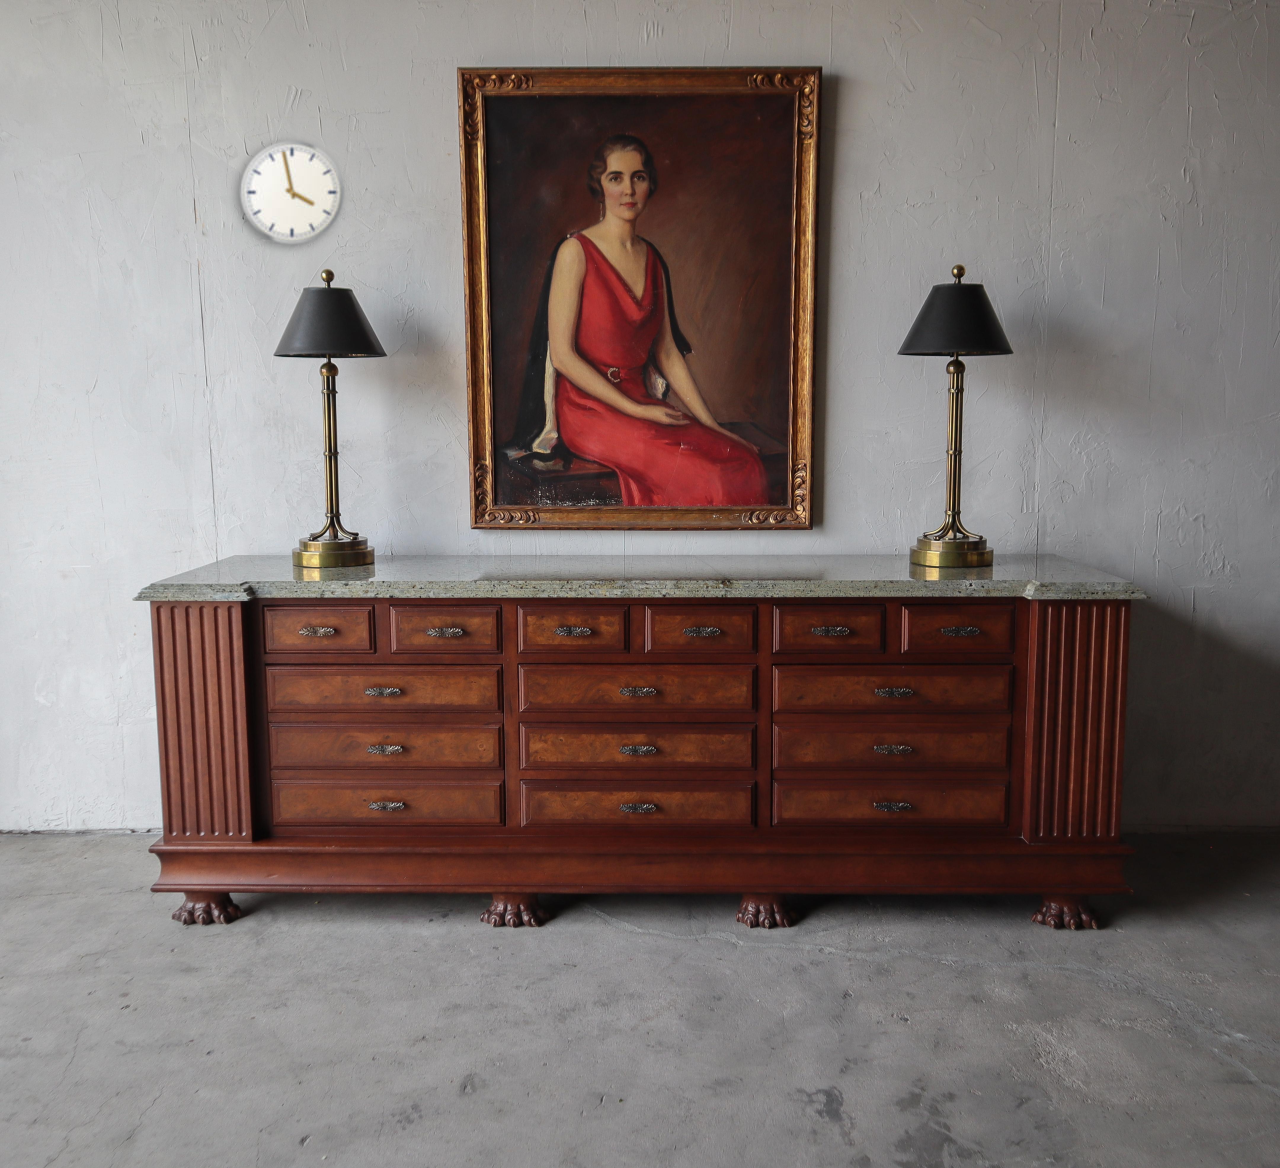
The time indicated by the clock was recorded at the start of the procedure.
3:58
